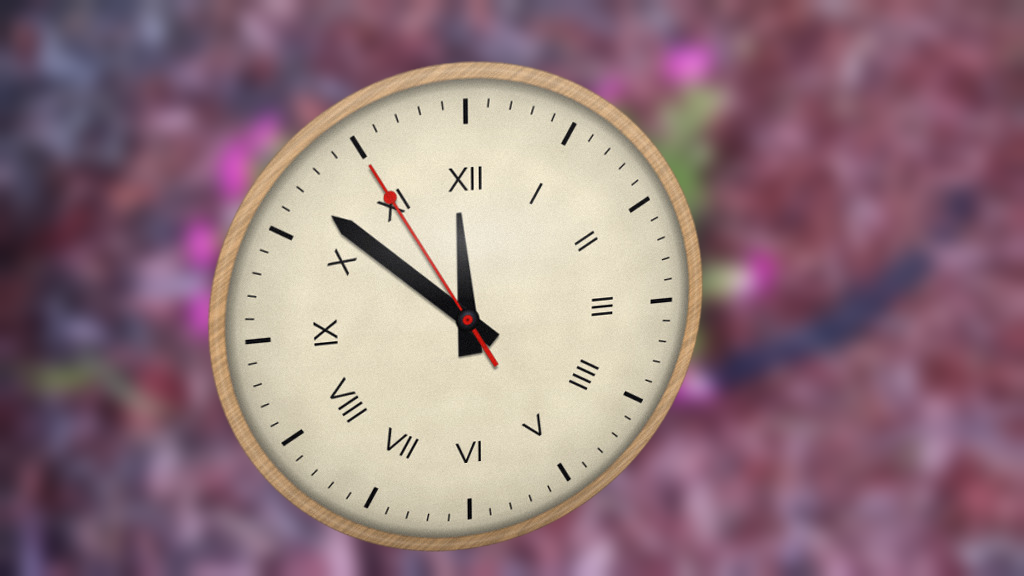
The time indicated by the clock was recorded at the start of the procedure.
11:51:55
